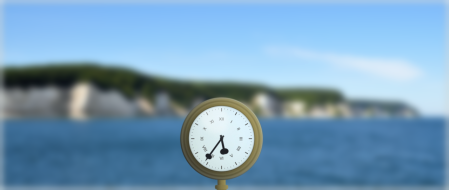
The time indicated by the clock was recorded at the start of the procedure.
5:36
